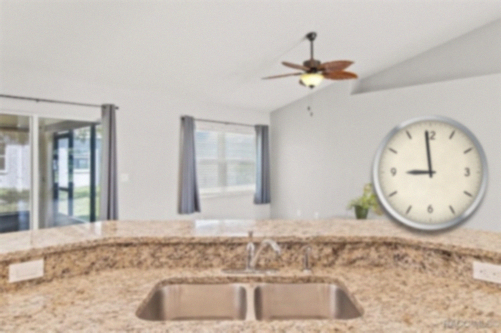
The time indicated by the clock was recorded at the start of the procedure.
8:59
